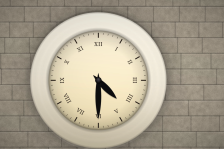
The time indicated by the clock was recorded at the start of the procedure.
4:30
